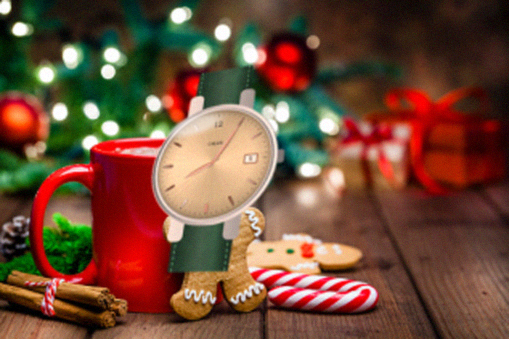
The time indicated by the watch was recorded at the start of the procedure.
8:05
